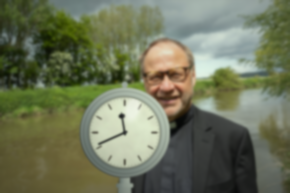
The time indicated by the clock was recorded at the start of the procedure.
11:41
